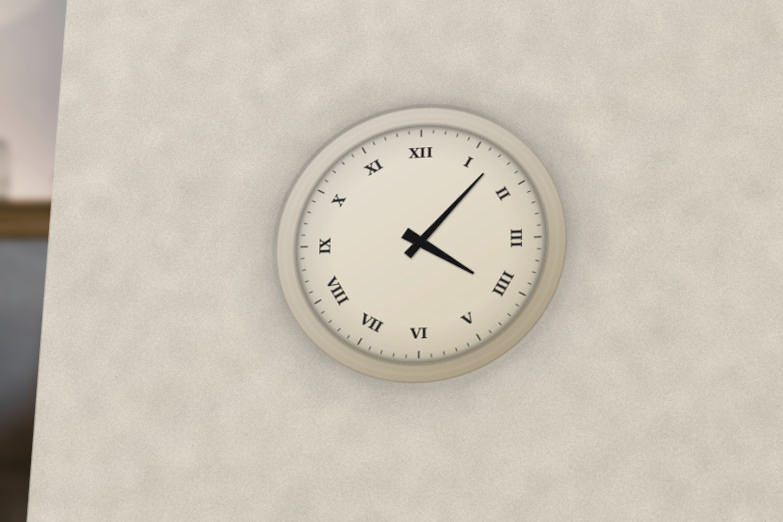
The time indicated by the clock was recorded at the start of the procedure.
4:07
